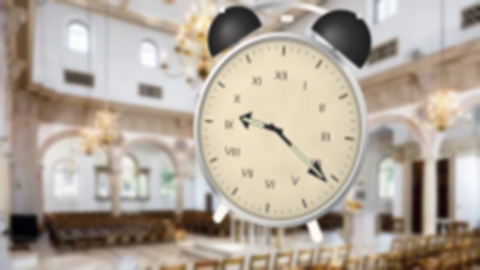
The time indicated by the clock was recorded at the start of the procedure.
9:21
